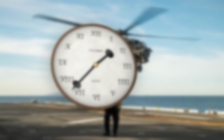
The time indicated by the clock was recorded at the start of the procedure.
1:37
